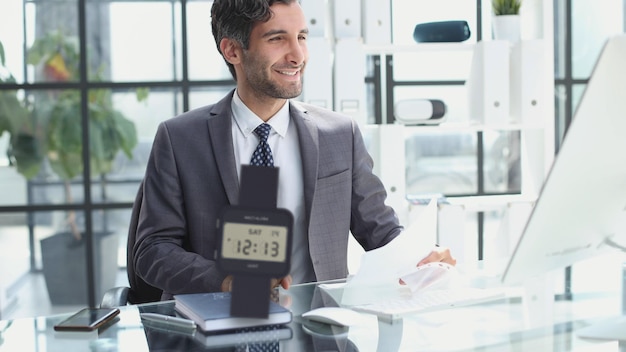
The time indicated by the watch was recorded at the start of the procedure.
12:13
